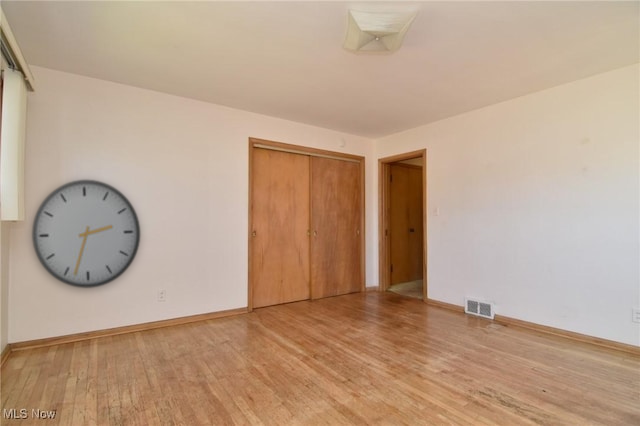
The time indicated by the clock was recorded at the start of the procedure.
2:33
